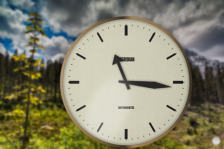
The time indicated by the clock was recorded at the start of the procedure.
11:16
